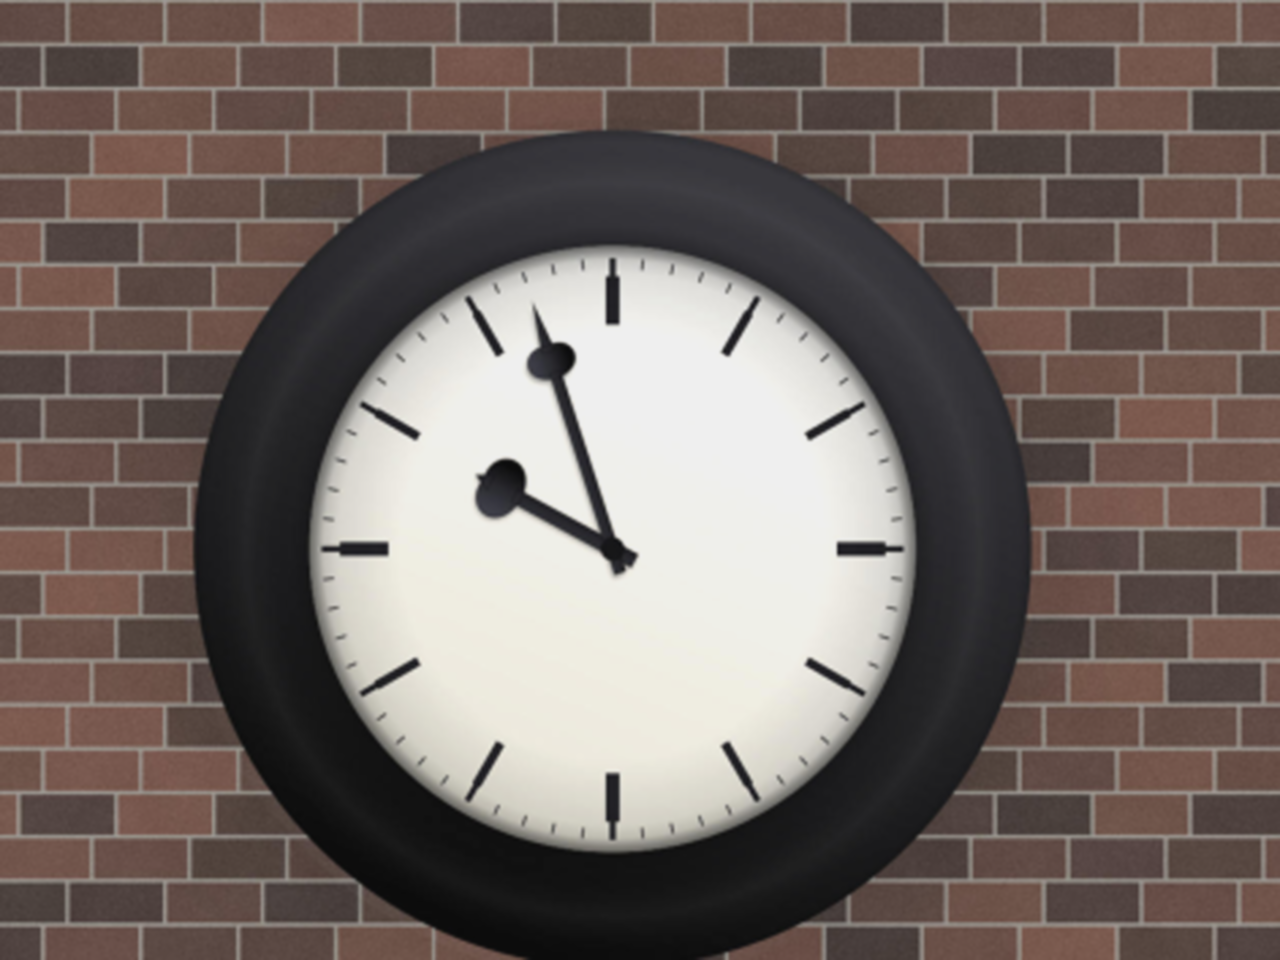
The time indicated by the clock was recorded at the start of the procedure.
9:57
